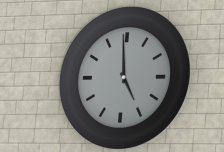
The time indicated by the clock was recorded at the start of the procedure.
4:59
